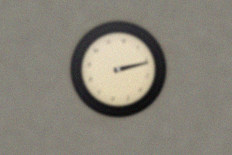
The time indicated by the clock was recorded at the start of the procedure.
2:11
